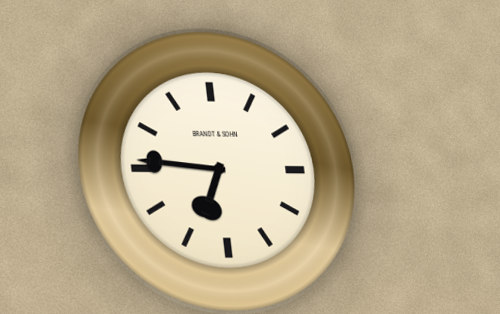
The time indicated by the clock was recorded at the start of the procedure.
6:46
